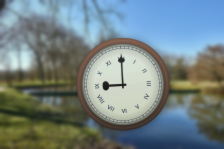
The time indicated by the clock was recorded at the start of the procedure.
9:00
